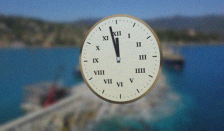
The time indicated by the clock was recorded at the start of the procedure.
11:58
